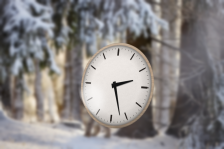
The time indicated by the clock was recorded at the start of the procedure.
2:27
